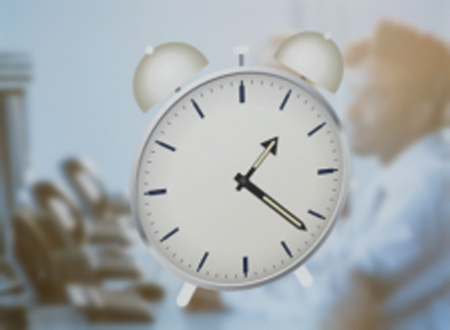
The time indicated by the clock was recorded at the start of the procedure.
1:22
